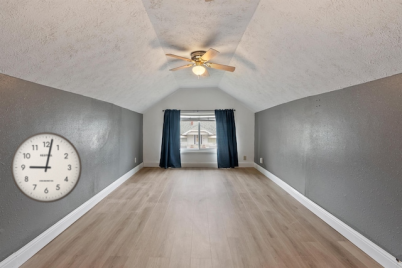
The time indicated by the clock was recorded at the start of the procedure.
9:02
